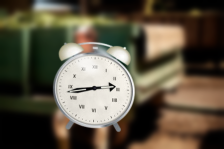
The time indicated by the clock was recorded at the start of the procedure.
2:43
